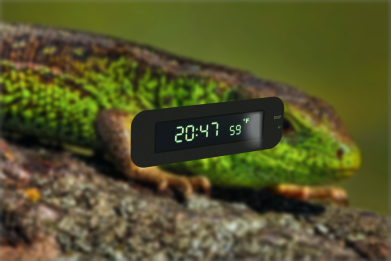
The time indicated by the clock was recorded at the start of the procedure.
20:47
